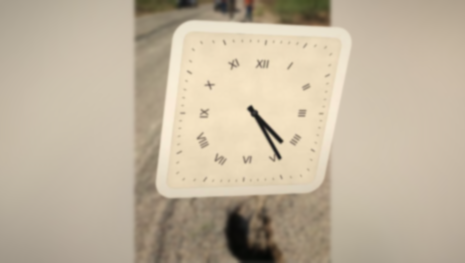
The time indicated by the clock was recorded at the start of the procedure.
4:24
